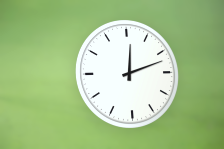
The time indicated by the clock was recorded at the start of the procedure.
12:12
